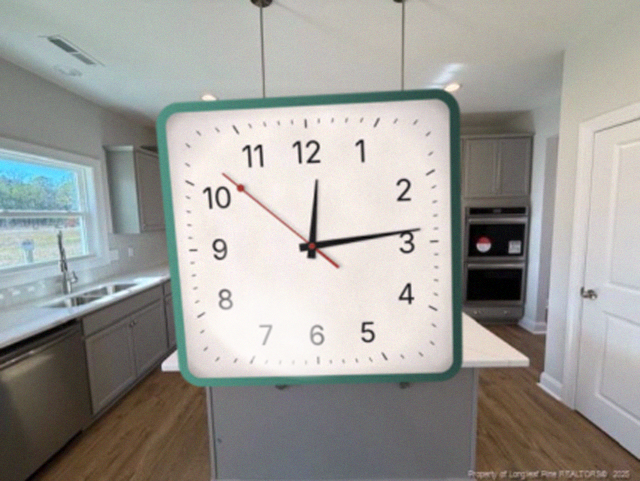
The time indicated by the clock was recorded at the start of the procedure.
12:13:52
